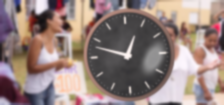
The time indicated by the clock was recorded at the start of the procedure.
12:48
